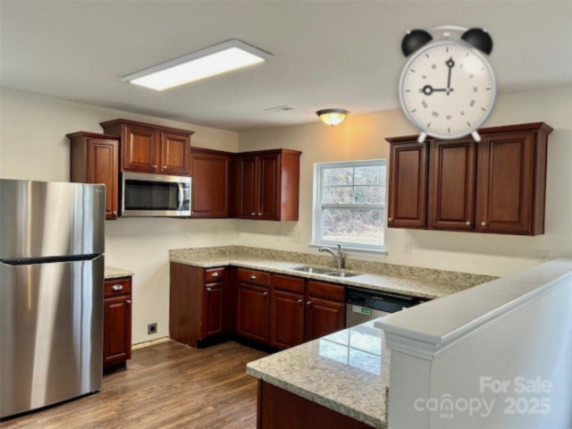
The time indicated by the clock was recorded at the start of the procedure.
9:01
